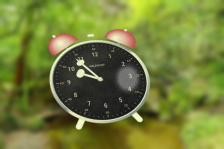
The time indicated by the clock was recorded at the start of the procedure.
9:54
